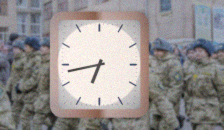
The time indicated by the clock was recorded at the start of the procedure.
6:43
